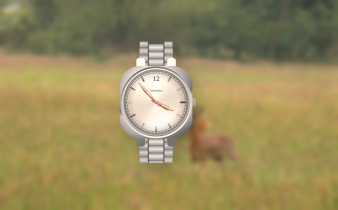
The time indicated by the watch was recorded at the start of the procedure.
3:53
